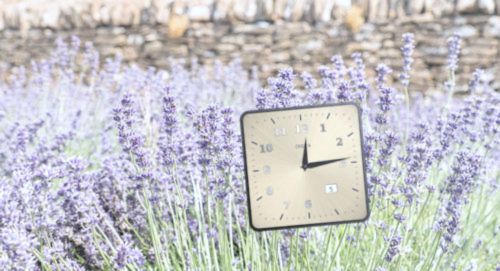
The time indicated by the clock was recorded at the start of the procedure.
12:14
